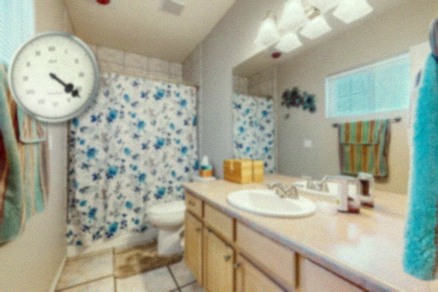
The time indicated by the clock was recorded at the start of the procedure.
4:22
